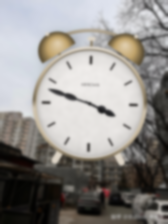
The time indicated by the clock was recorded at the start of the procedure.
3:48
